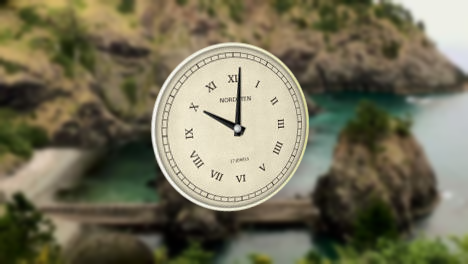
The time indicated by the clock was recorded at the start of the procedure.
10:01
